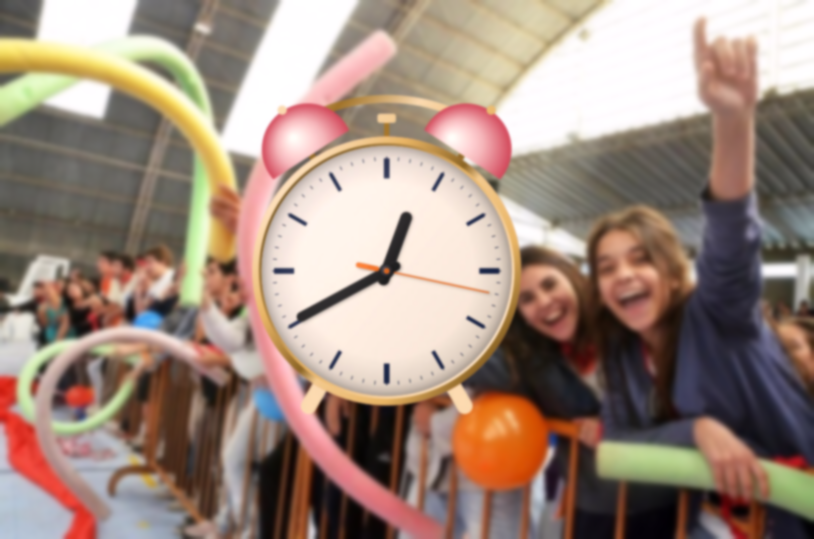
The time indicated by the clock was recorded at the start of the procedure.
12:40:17
